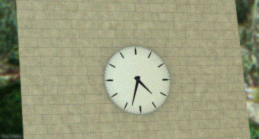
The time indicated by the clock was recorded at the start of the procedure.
4:33
